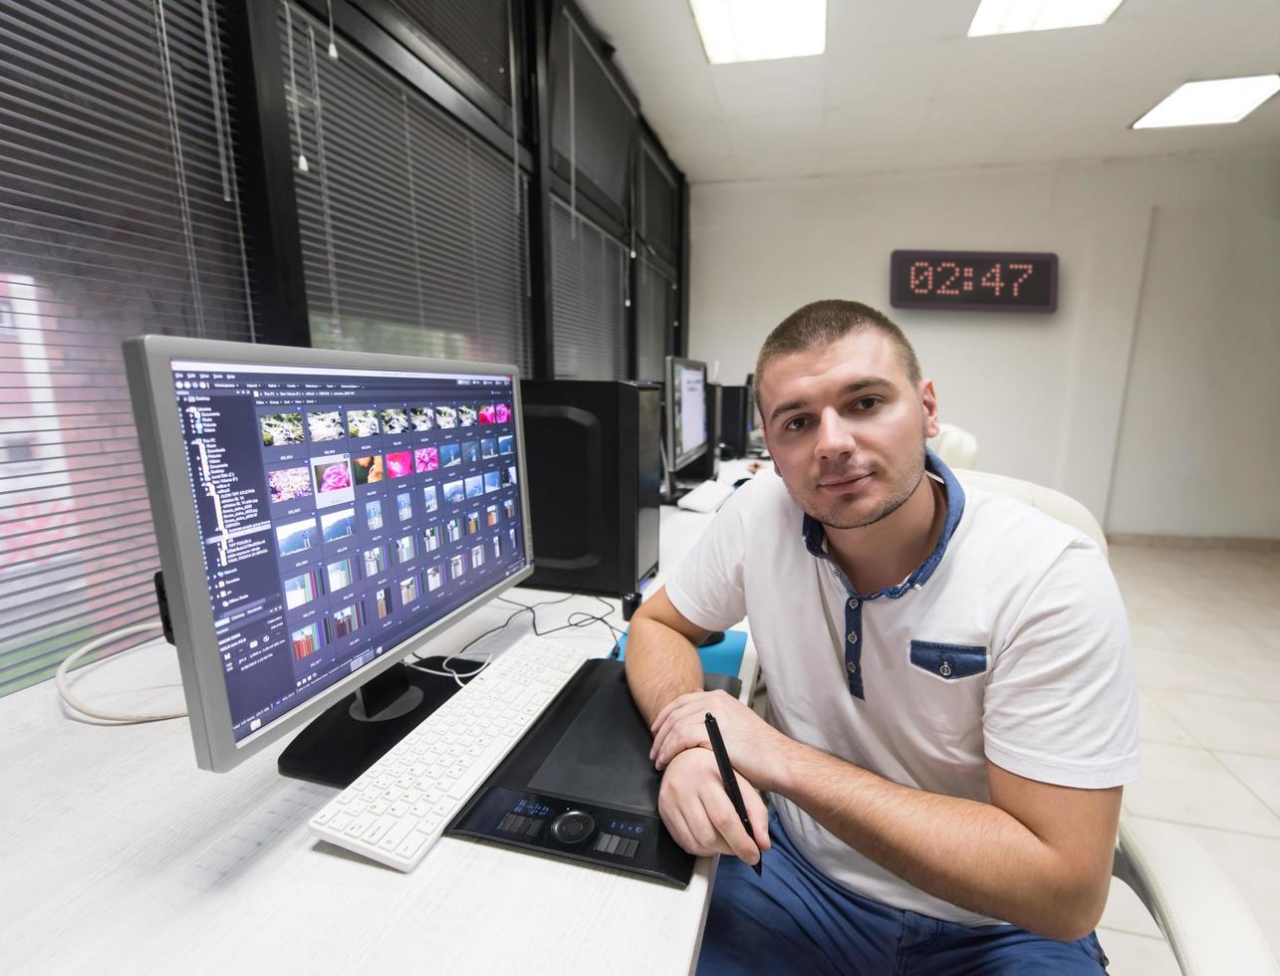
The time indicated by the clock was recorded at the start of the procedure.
2:47
